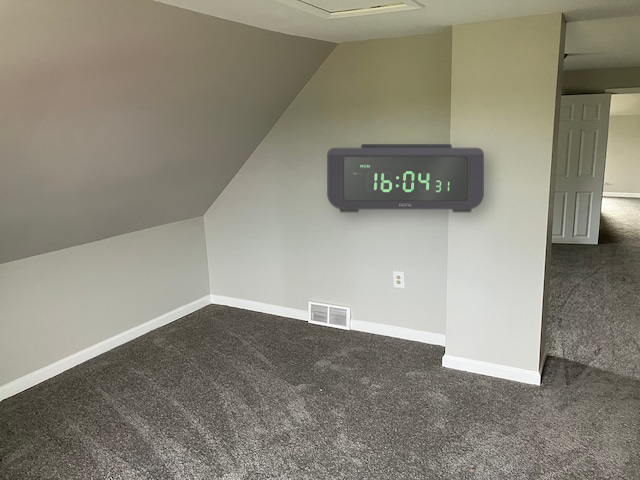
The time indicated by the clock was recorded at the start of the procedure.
16:04:31
